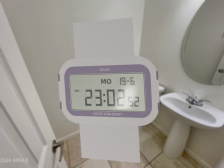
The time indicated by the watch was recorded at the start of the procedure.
23:02:52
